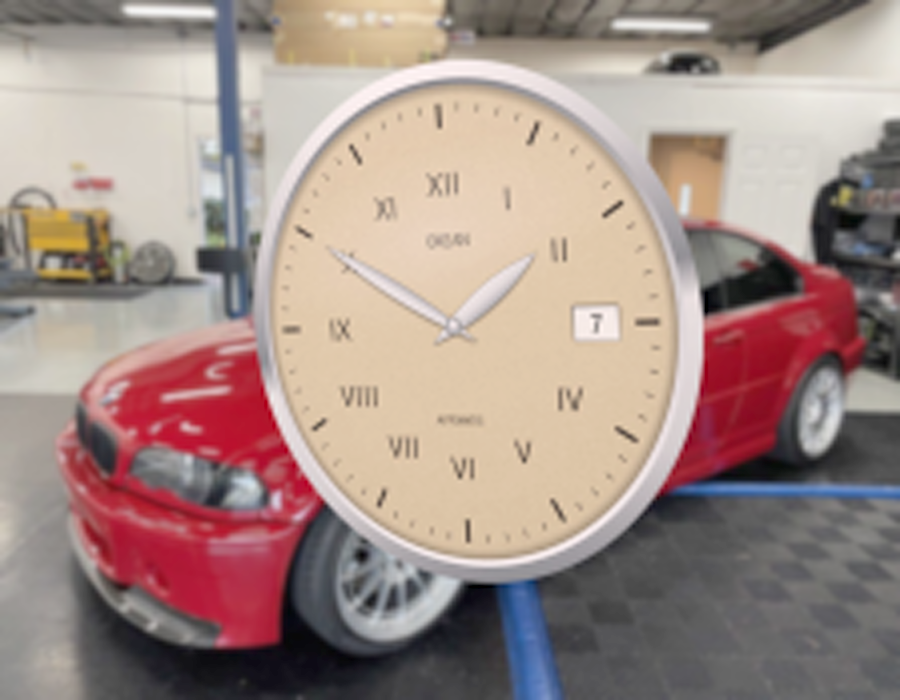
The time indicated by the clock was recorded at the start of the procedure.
1:50
